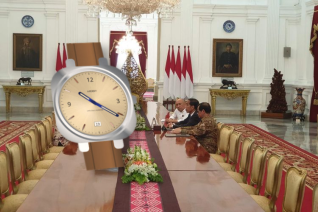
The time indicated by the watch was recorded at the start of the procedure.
10:21
